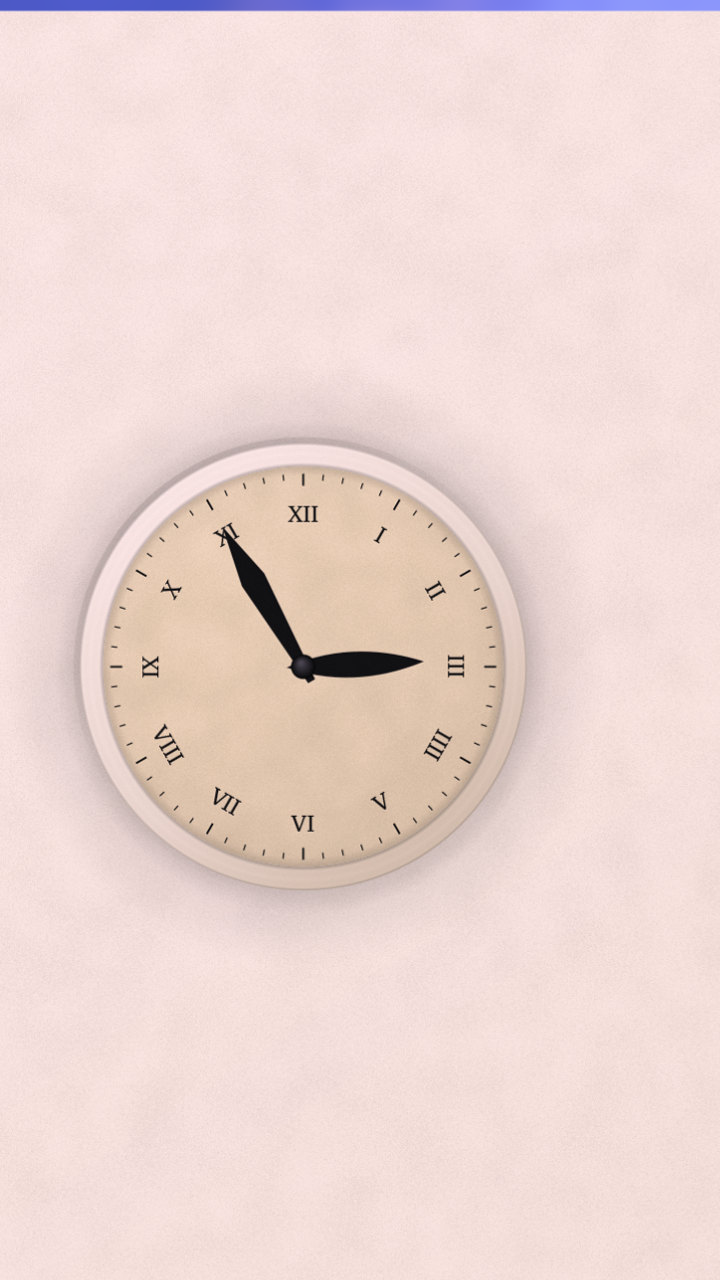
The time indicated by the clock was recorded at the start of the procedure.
2:55
